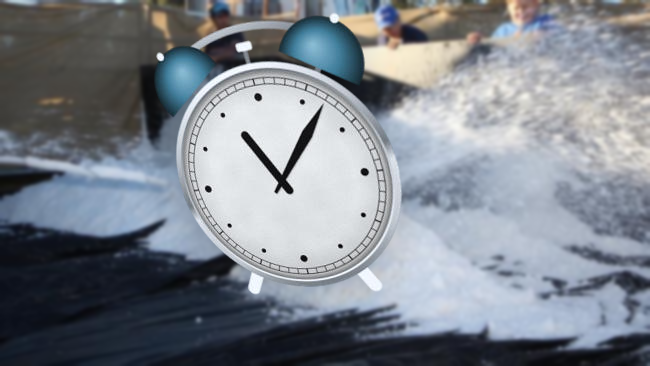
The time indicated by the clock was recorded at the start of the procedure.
11:07
